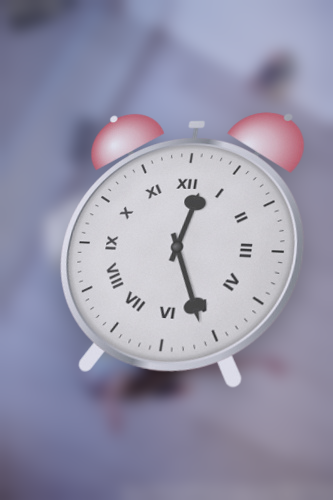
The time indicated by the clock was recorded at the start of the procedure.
12:26
